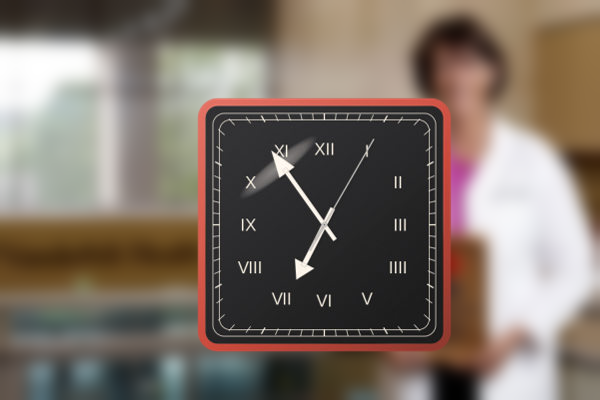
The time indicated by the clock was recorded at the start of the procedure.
6:54:05
